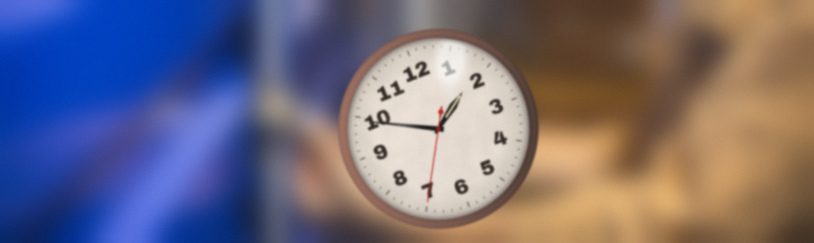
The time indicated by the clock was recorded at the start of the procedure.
1:49:35
